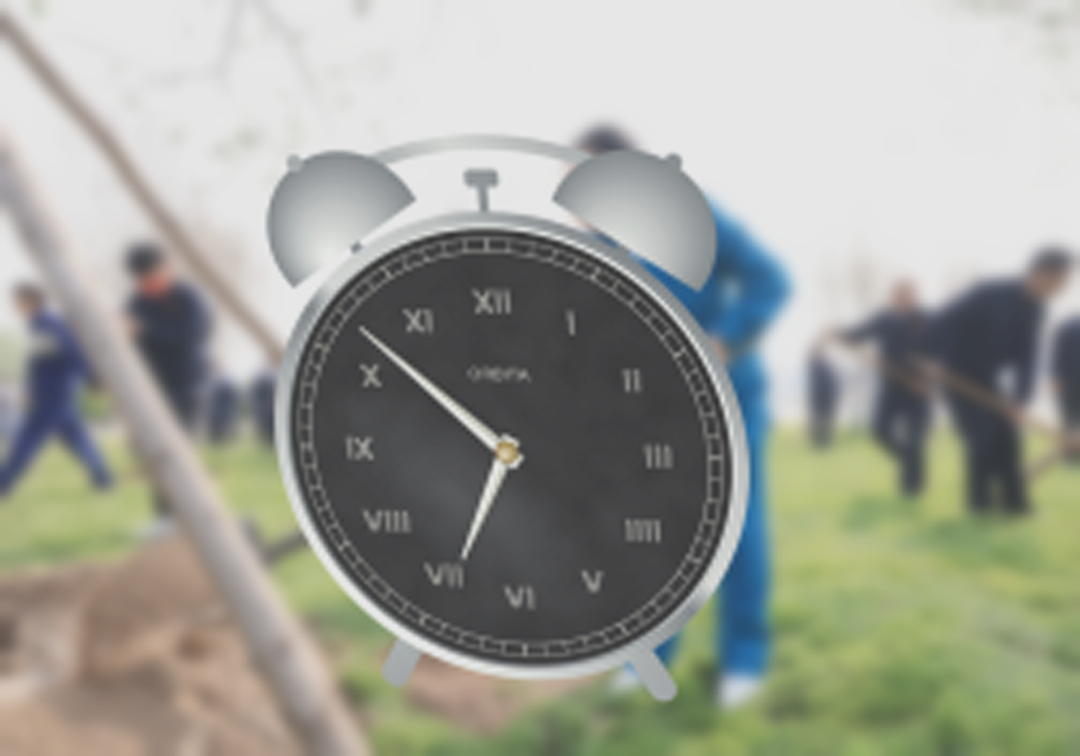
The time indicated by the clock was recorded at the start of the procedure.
6:52
